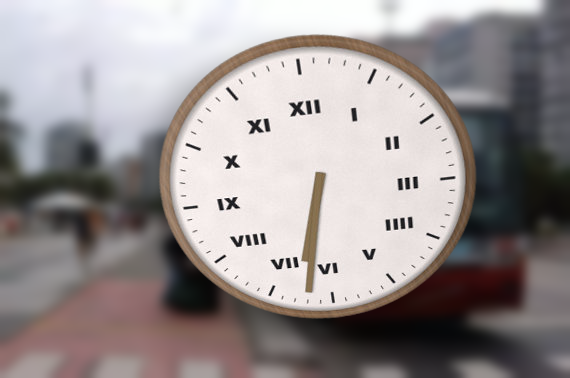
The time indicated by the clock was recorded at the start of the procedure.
6:32
